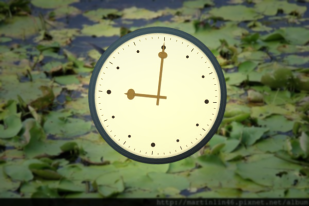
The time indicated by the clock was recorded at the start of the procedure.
9:00
